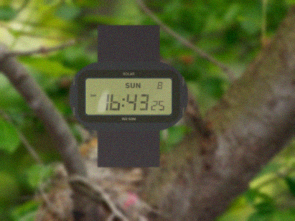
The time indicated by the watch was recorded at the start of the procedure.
16:43:25
